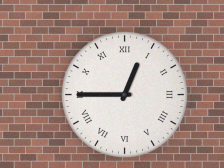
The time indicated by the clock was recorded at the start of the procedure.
12:45
